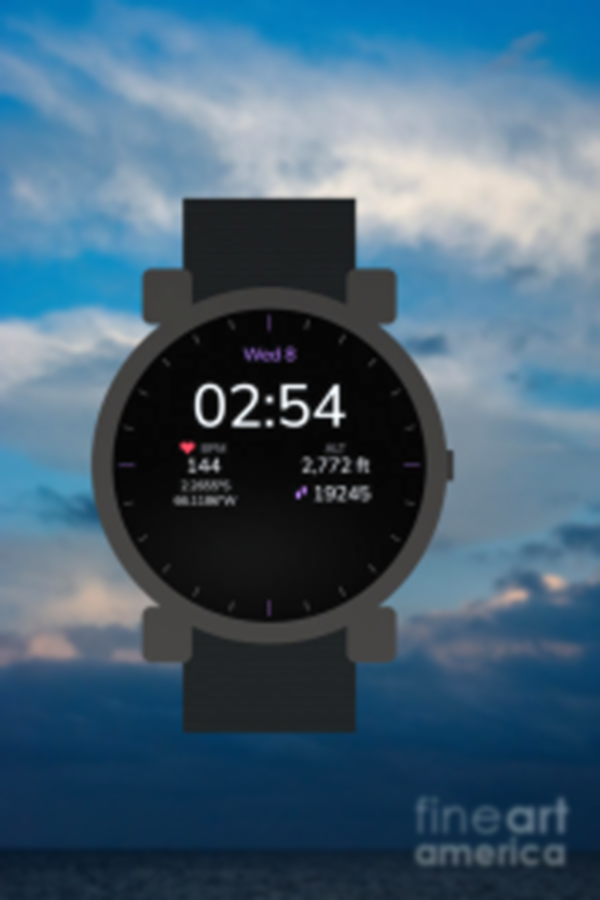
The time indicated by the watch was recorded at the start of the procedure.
2:54
